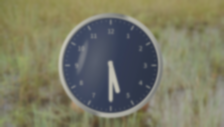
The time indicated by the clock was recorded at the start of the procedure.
5:30
